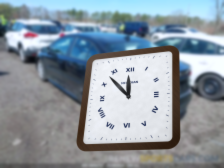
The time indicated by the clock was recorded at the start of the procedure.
11:53
